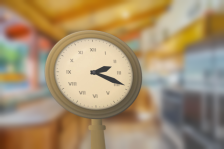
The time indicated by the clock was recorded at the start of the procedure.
2:19
